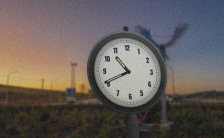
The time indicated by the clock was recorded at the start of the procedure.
10:41
